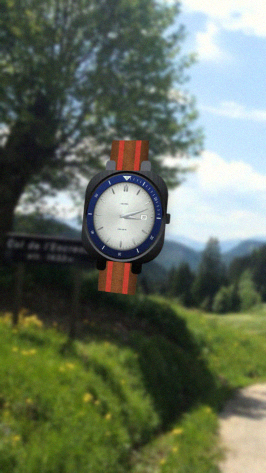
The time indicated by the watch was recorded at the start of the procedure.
3:12
